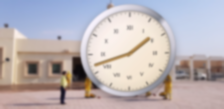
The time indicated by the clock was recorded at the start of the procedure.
1:42
